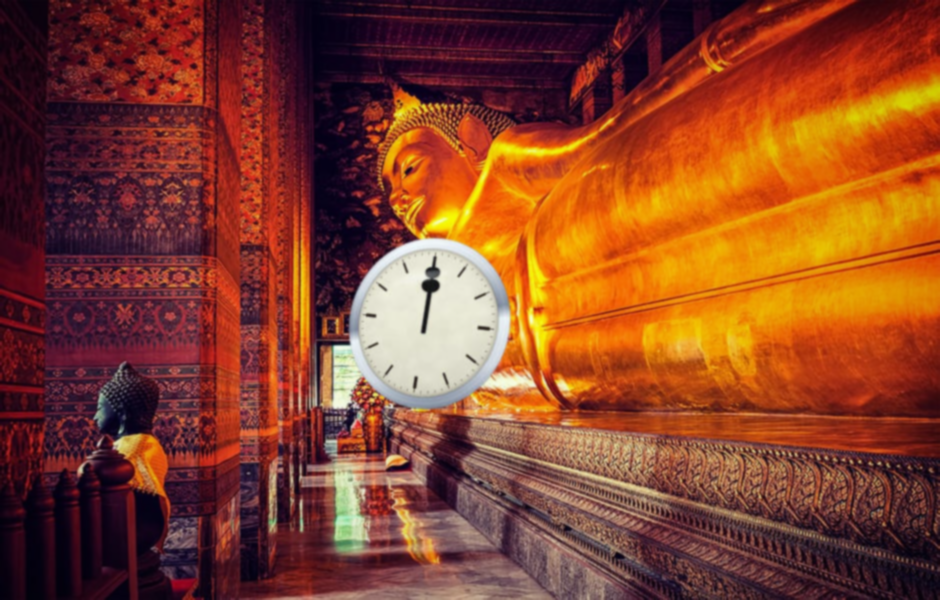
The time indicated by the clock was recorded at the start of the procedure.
12:00
